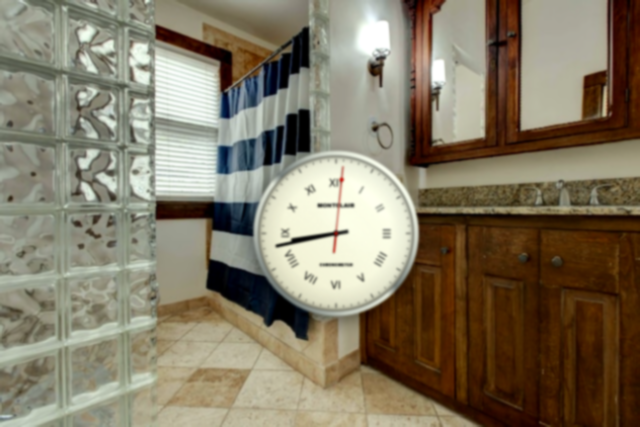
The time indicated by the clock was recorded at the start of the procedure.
8:43:01
